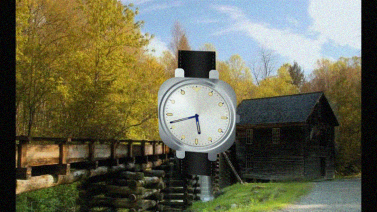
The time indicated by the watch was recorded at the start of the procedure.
5:42
